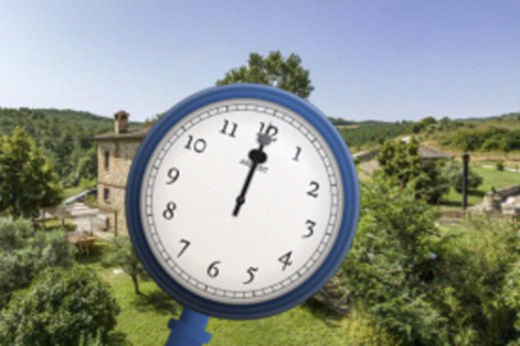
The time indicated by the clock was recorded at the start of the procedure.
12:00
